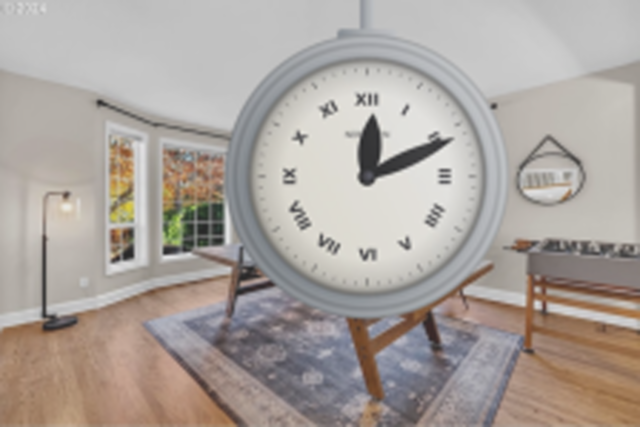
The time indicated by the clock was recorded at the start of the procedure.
12:11
